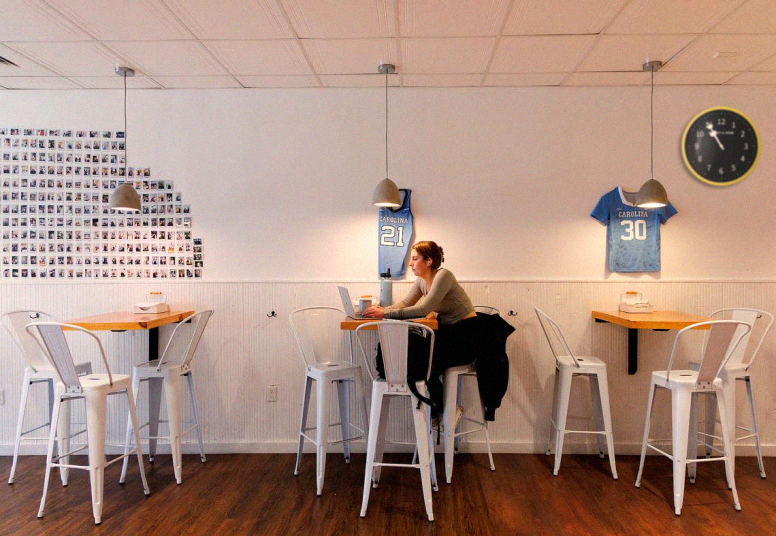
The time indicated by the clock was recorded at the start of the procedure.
10:55
